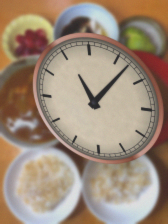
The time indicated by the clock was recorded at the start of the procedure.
11:07
